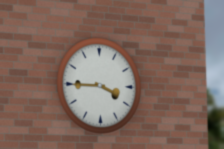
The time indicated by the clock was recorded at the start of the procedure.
3:45
